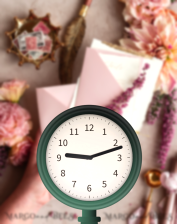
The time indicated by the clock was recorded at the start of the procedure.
9:12
